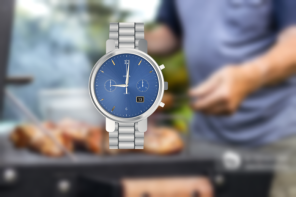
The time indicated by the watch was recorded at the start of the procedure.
9:01
